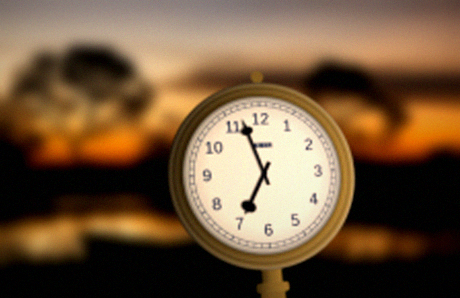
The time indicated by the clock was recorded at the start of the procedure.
6:57
